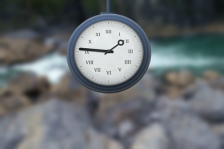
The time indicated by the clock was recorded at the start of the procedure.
1:46
